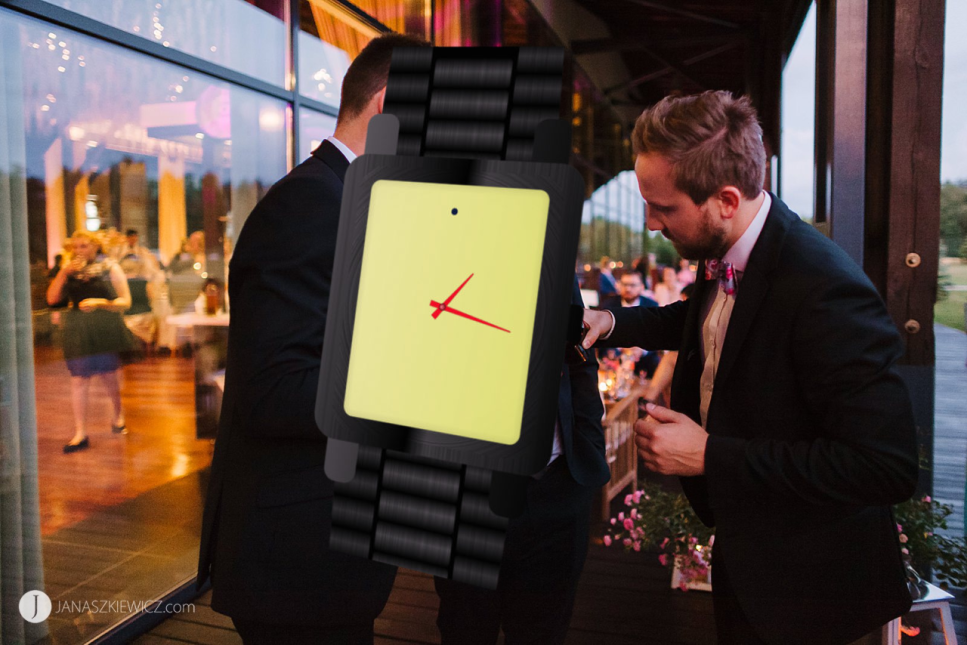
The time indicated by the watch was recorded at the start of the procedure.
1:17
